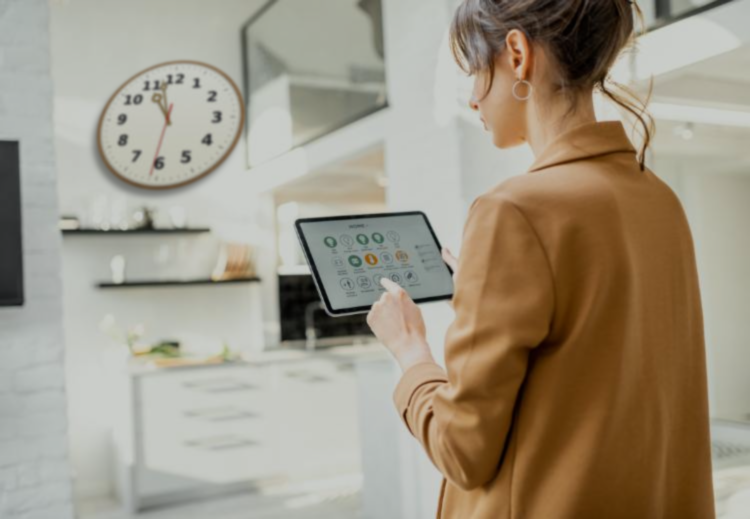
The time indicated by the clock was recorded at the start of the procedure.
10:57:31
